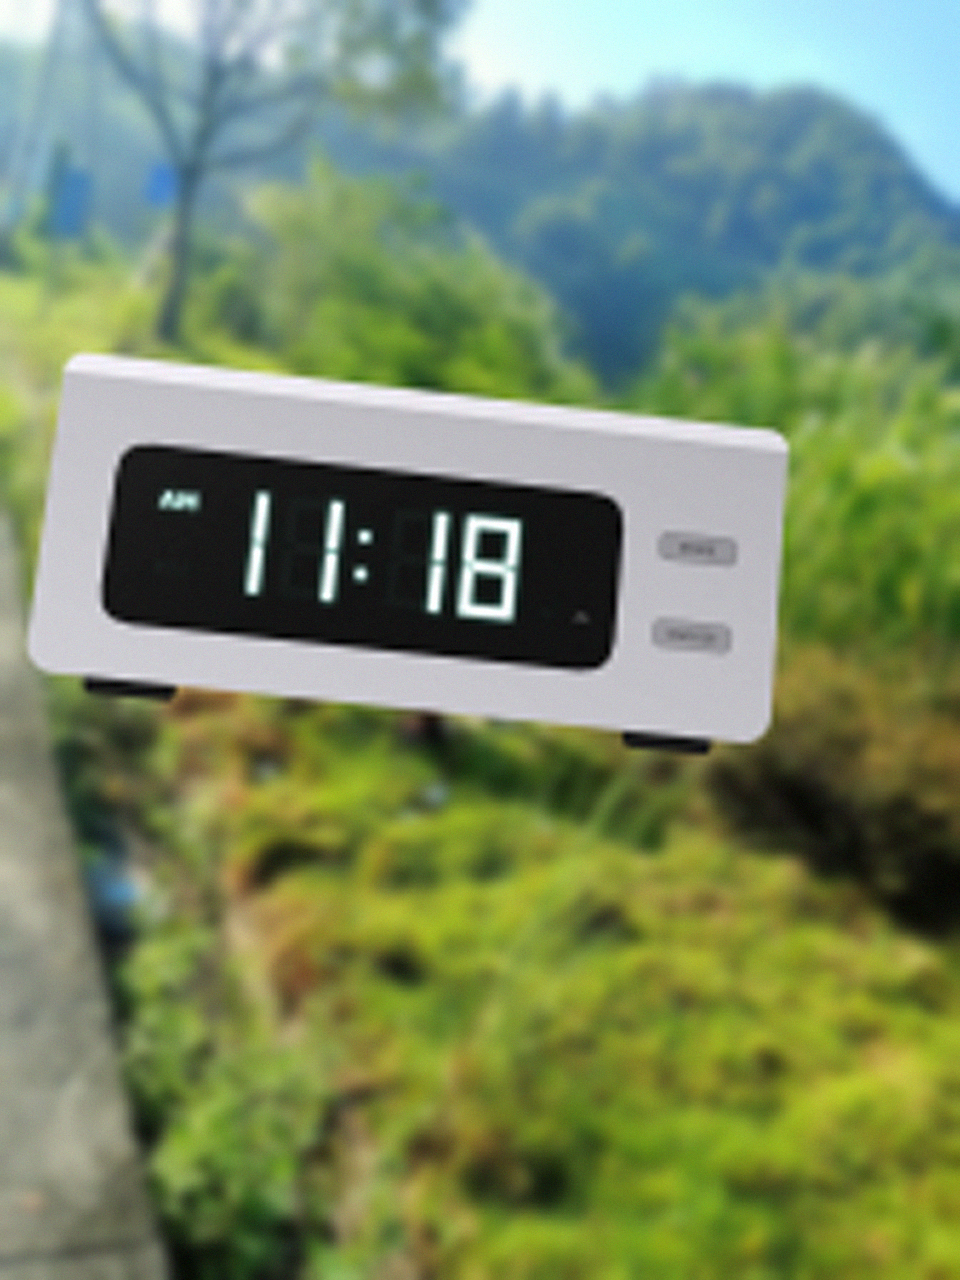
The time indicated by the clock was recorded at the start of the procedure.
11:18
